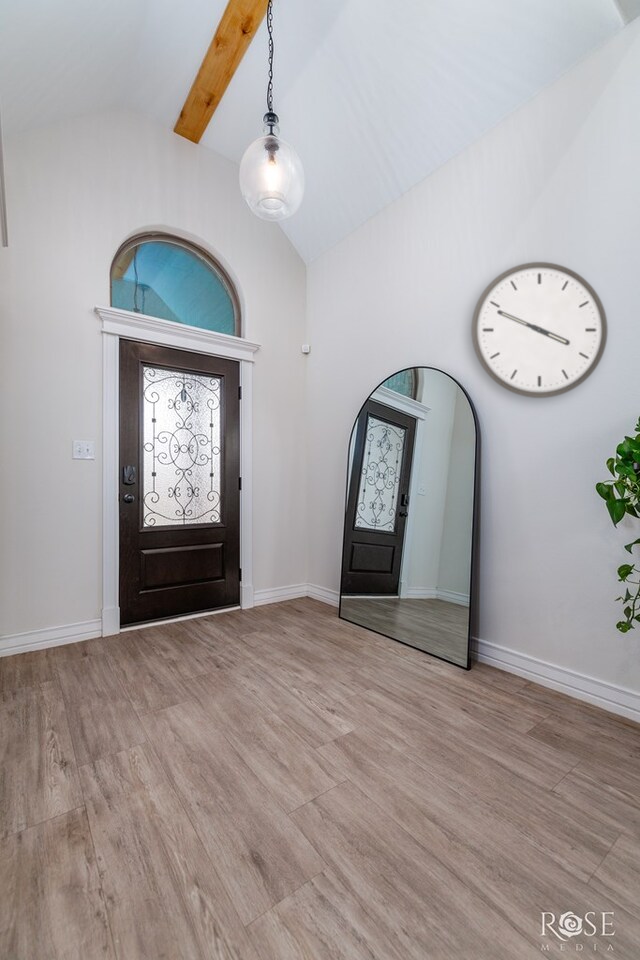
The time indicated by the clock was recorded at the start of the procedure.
3:49
